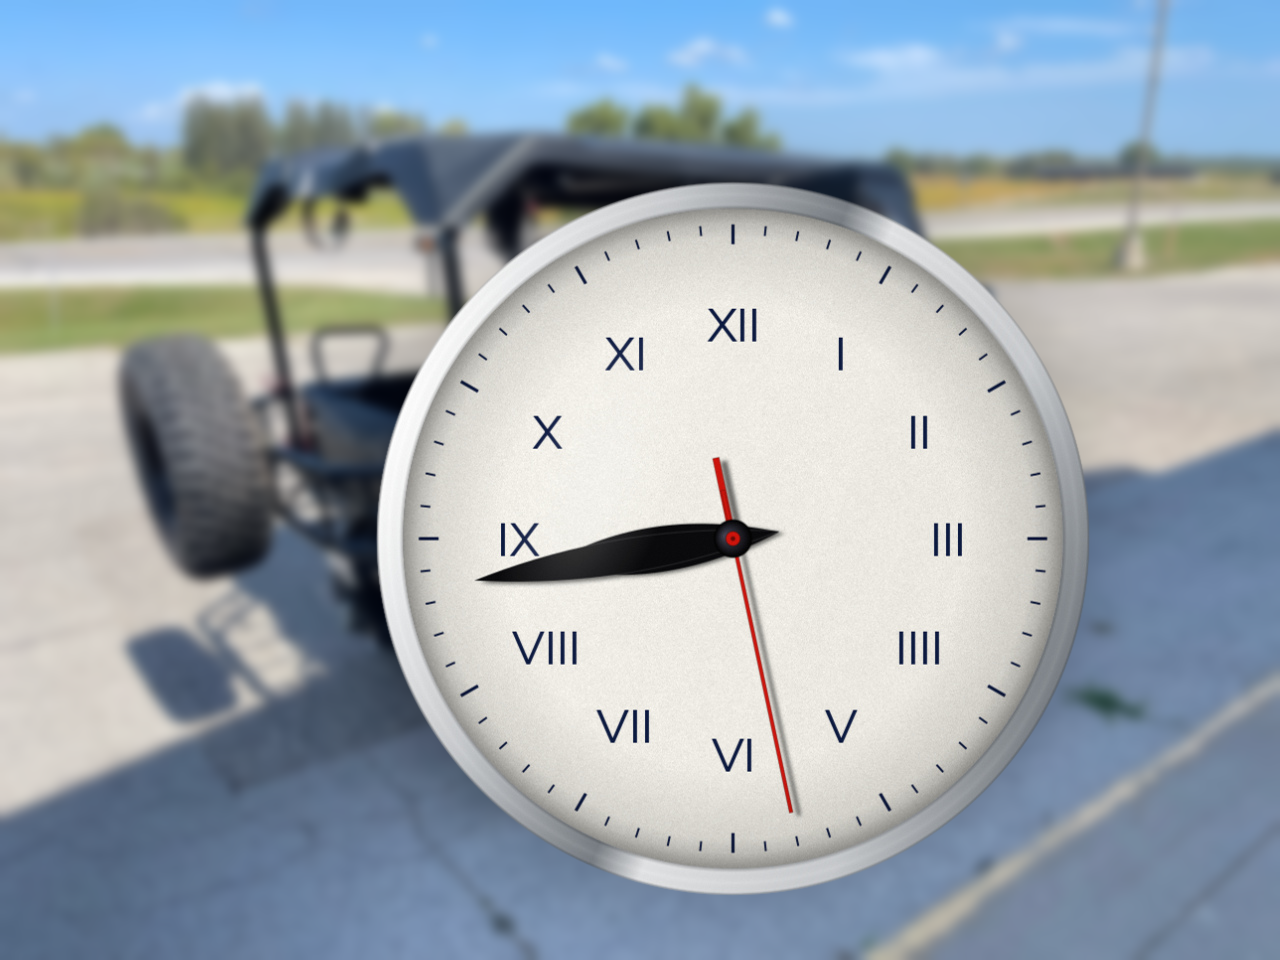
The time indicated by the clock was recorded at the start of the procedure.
8:43:28
